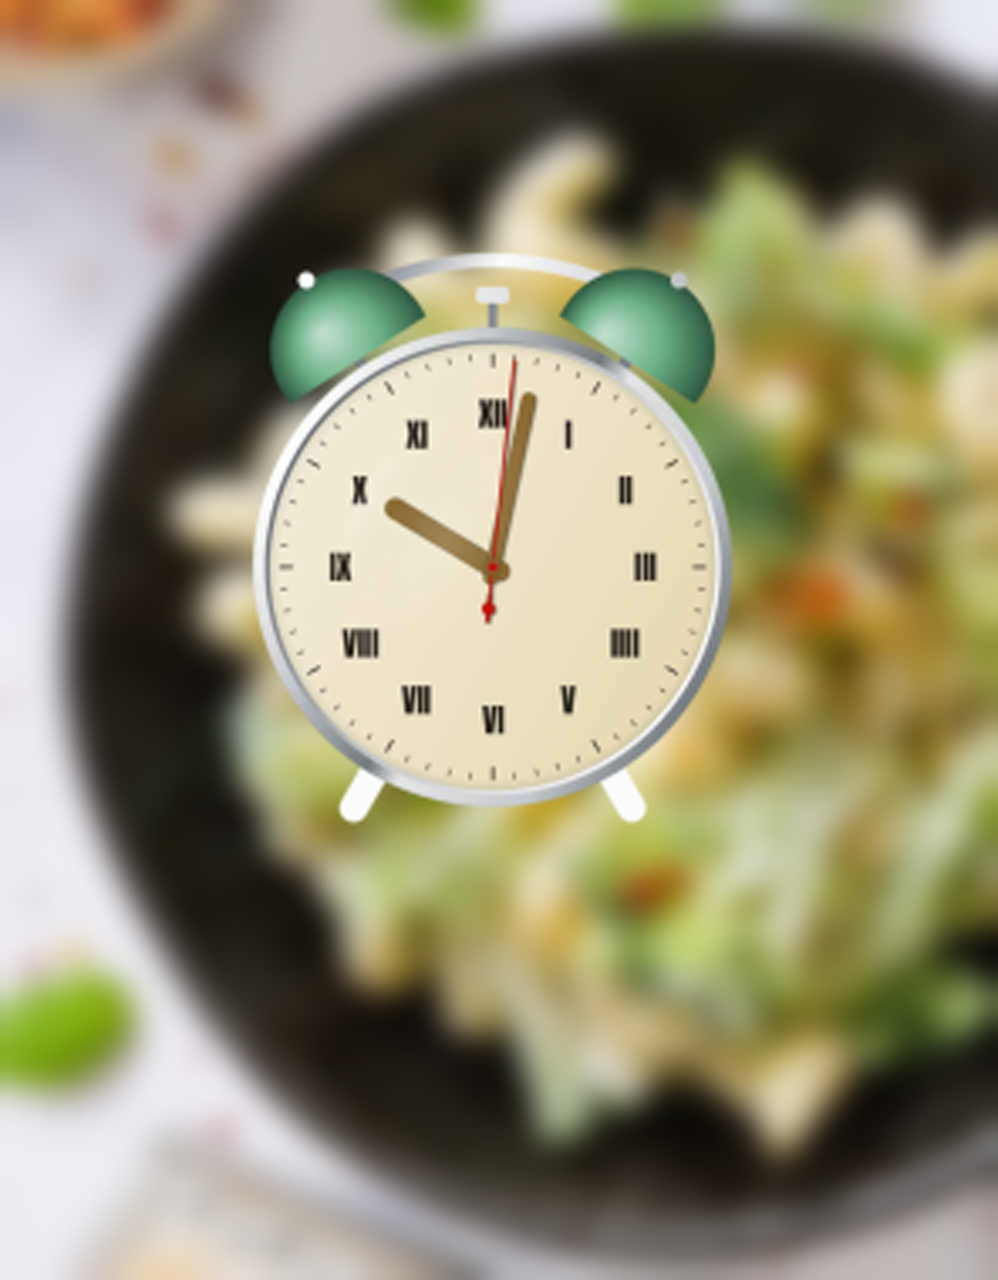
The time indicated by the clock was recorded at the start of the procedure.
10:02:01
